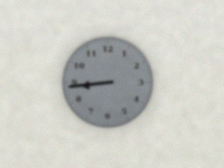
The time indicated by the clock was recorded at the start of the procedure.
8:44
